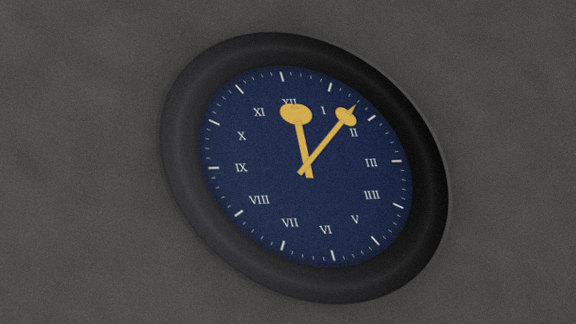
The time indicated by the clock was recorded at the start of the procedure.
12:08
